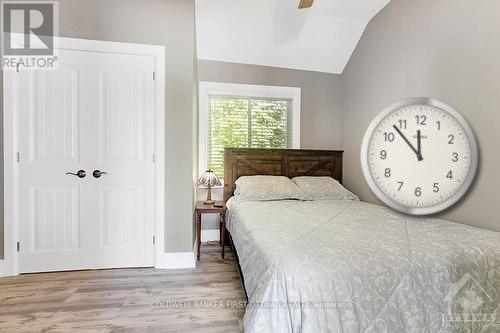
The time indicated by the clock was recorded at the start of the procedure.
11:53
